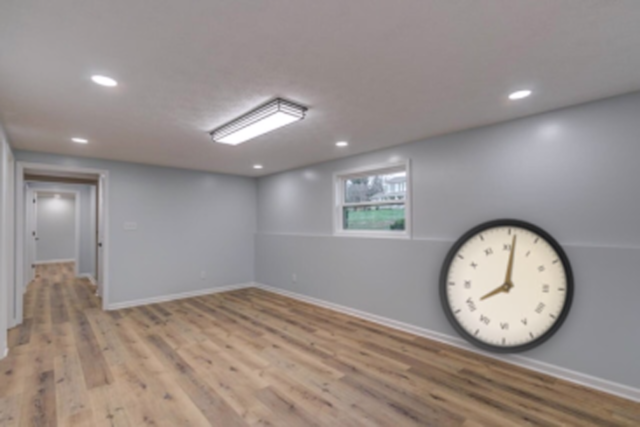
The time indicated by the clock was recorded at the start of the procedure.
8:01
